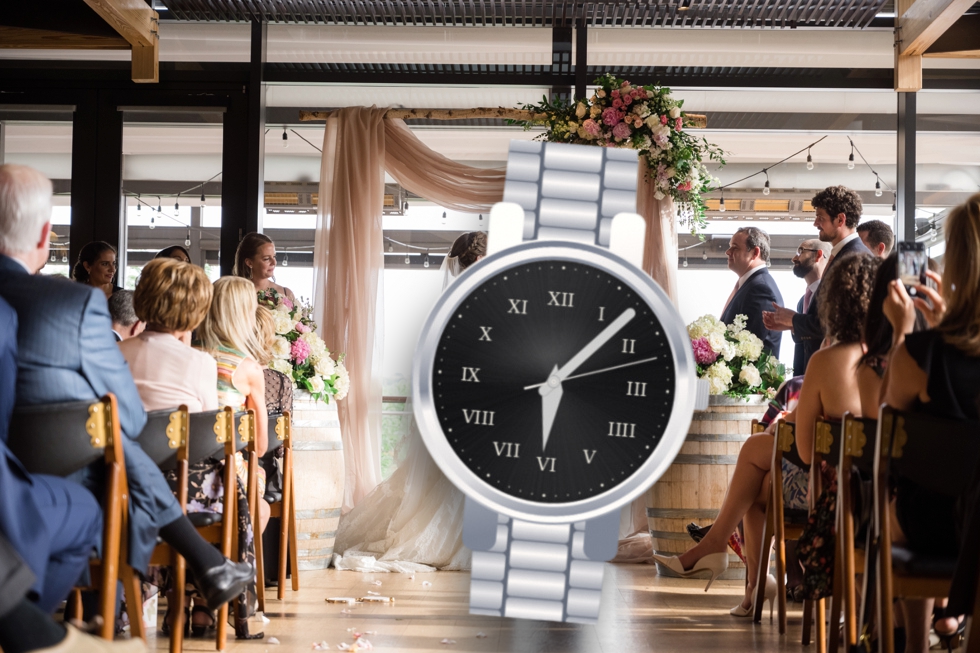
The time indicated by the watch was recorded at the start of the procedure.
6:07:12
